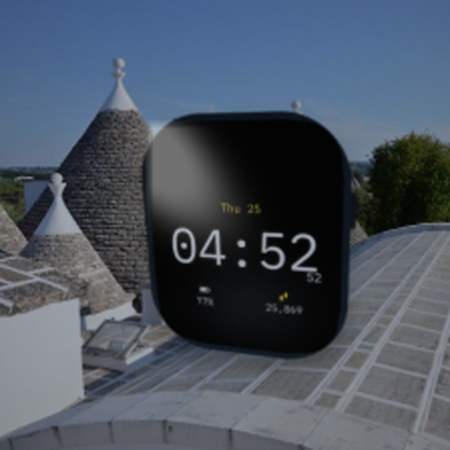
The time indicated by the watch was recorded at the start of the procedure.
4:52
